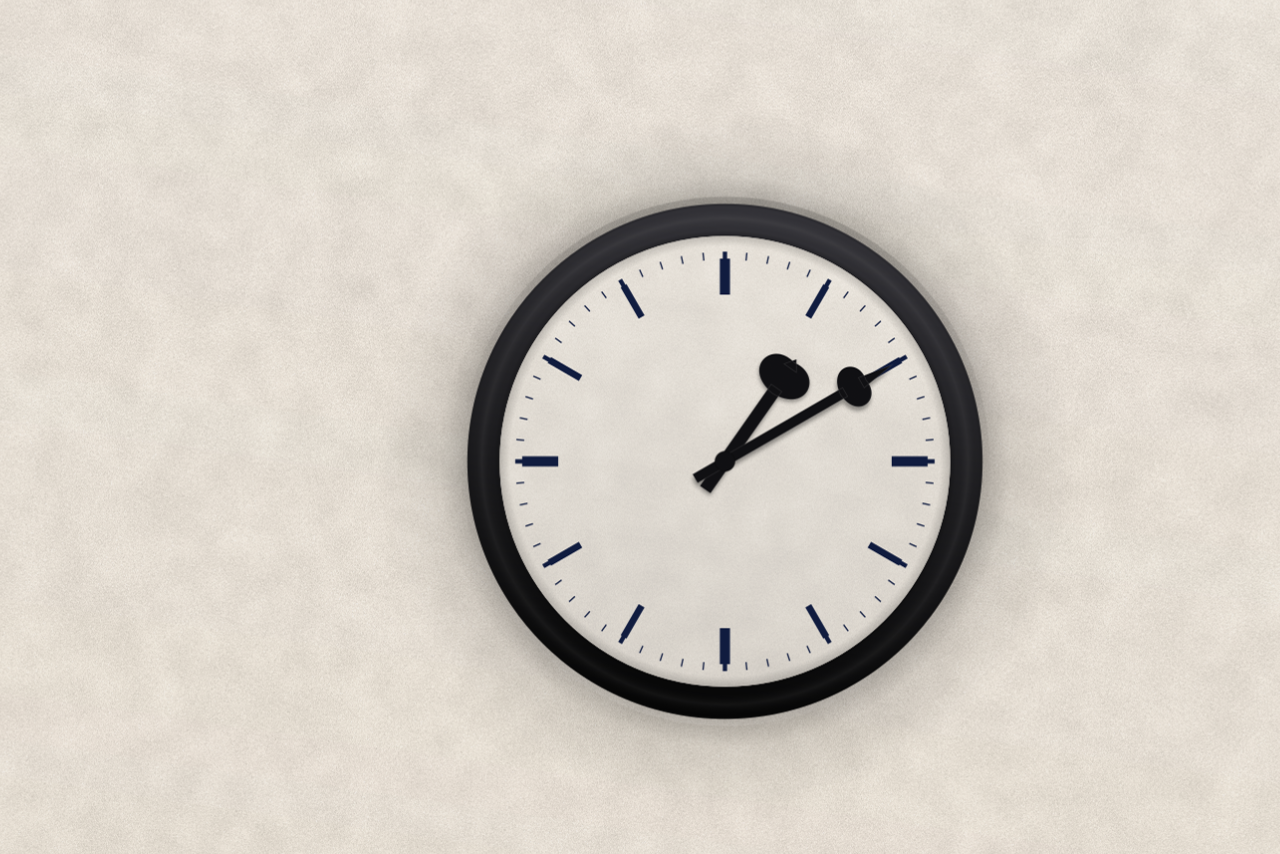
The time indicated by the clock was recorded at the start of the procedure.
1:10
